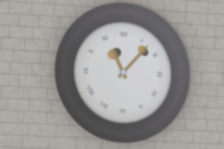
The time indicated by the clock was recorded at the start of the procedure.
11:07
